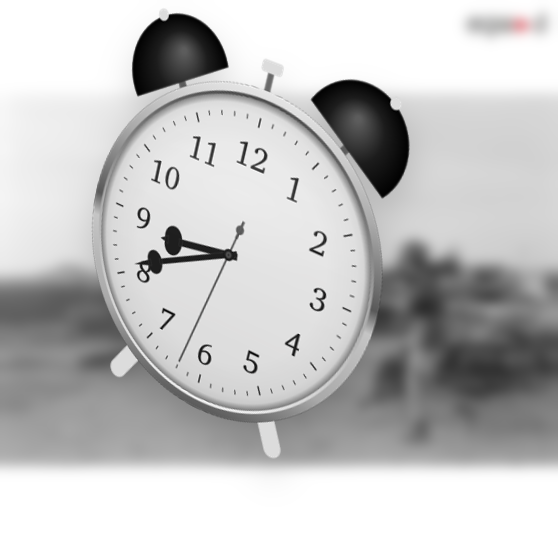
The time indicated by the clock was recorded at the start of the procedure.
8:40:32
